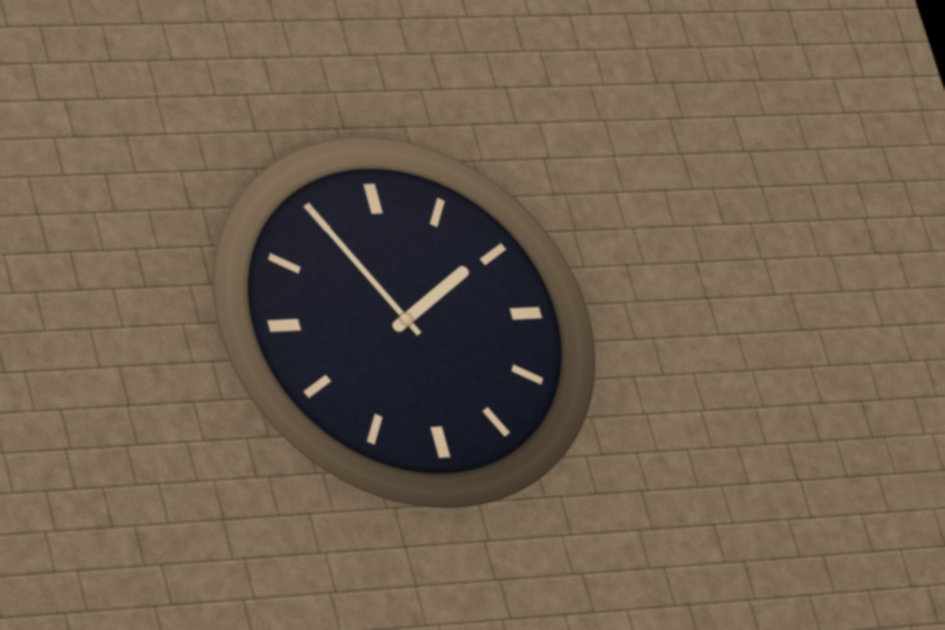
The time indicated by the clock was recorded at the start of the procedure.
1:55
